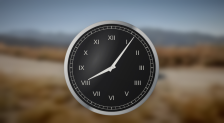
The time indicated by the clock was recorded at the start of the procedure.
8:06
